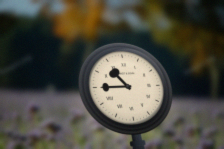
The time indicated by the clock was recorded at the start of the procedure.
10:45
